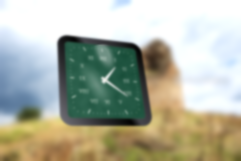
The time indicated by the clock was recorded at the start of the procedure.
1:21
